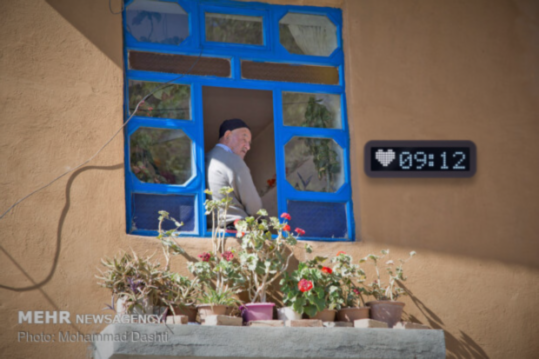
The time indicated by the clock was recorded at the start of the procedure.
9:12
